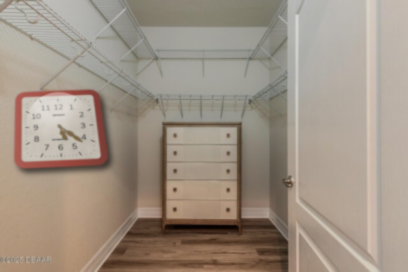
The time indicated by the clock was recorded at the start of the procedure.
5:22
